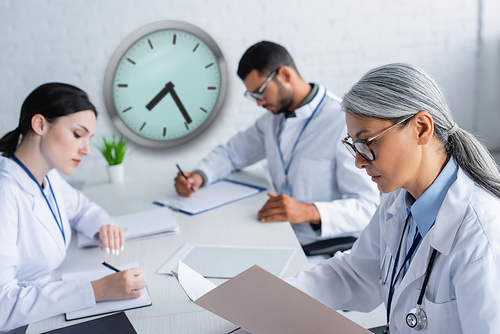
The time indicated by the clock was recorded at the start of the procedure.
7:24
